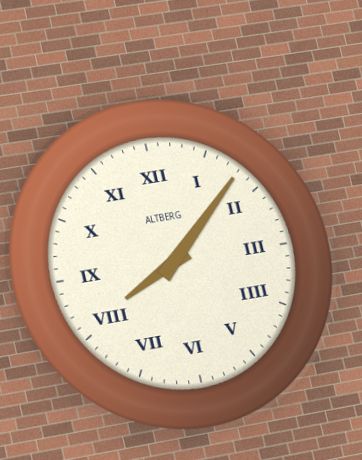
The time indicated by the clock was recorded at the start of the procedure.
8:08
